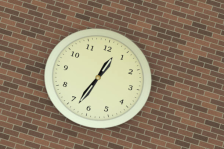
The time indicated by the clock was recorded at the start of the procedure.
12:33
